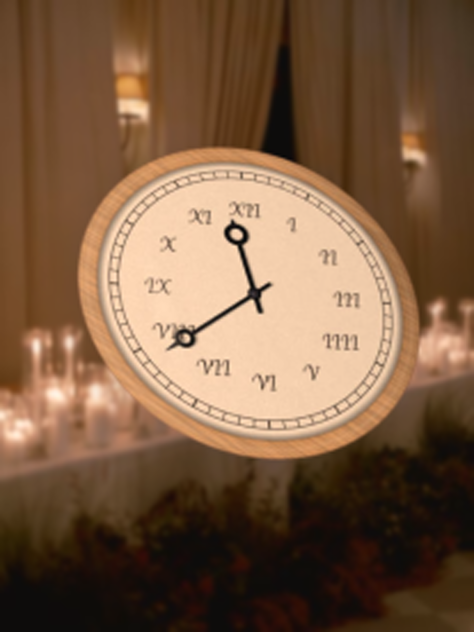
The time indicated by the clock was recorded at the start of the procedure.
11:39
